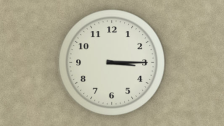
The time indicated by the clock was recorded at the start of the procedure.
3:15
